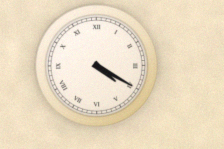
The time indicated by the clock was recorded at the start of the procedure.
4:20
